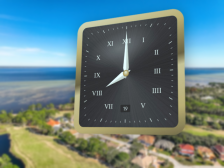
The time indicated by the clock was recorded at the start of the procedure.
8:00
